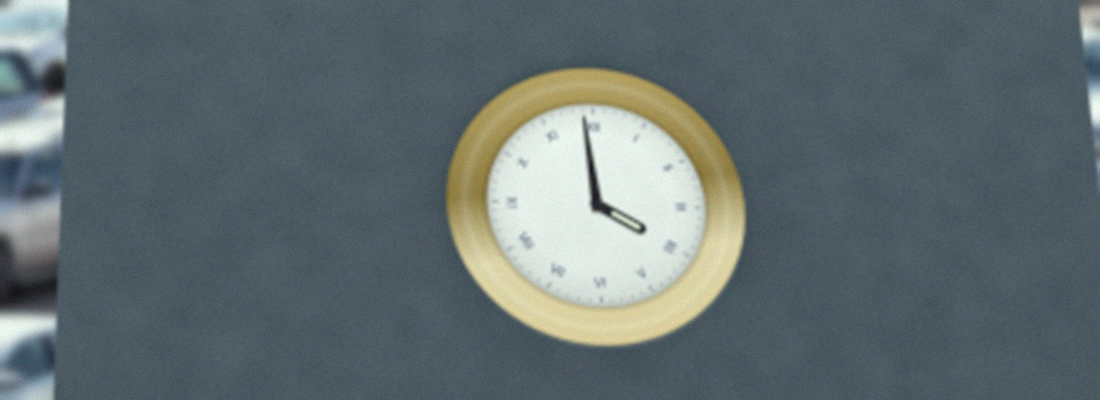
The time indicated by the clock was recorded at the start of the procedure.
3:59
